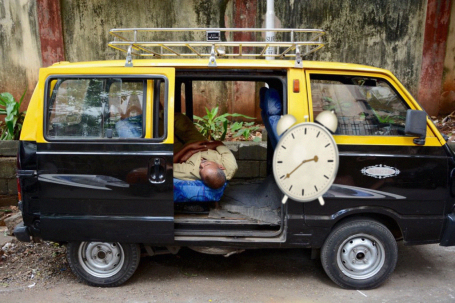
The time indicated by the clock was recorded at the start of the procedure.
2:39
